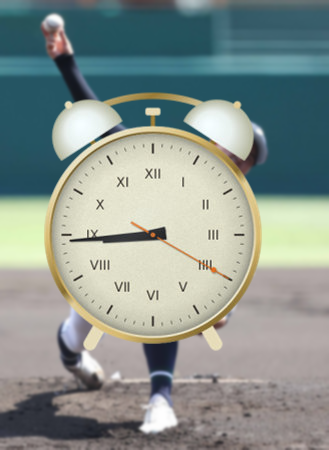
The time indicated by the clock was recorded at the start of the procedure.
8:44:20
